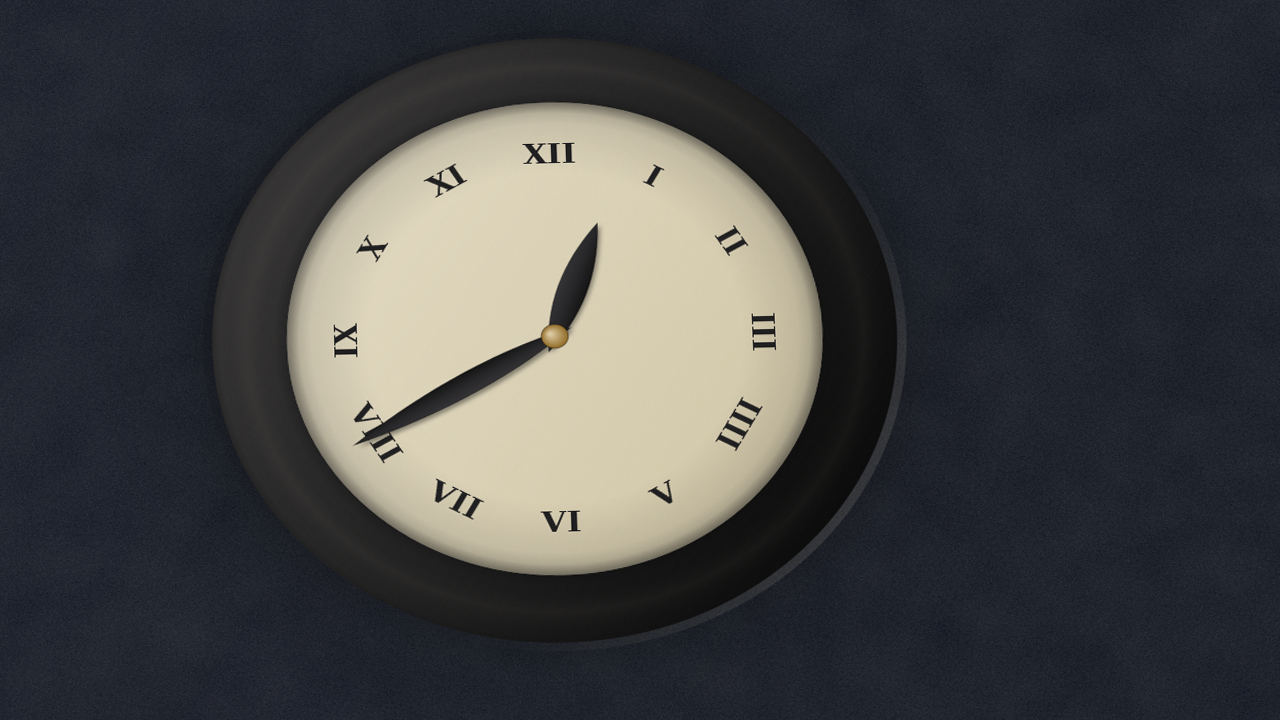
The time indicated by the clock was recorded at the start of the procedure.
12:40
